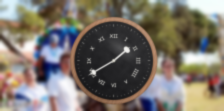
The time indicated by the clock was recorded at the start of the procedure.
1:40
